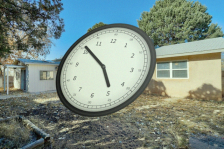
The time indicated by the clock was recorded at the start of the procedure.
4:51
